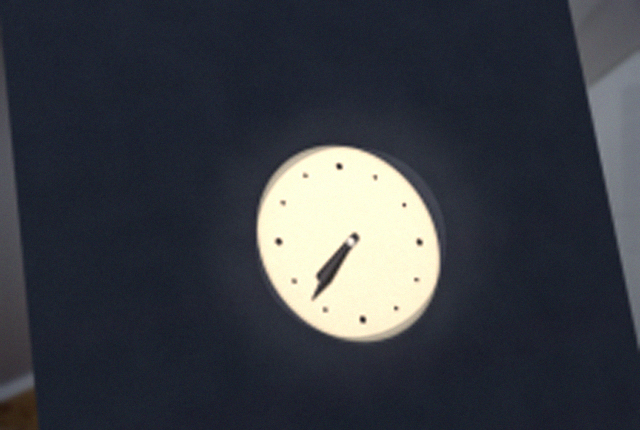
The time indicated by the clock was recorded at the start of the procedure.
7:37
